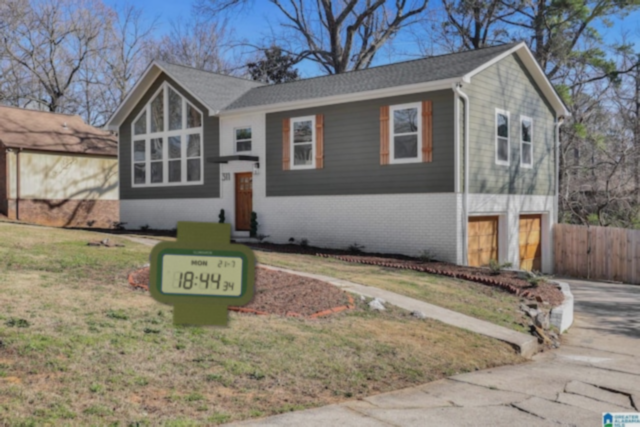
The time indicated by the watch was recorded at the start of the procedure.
18:44
